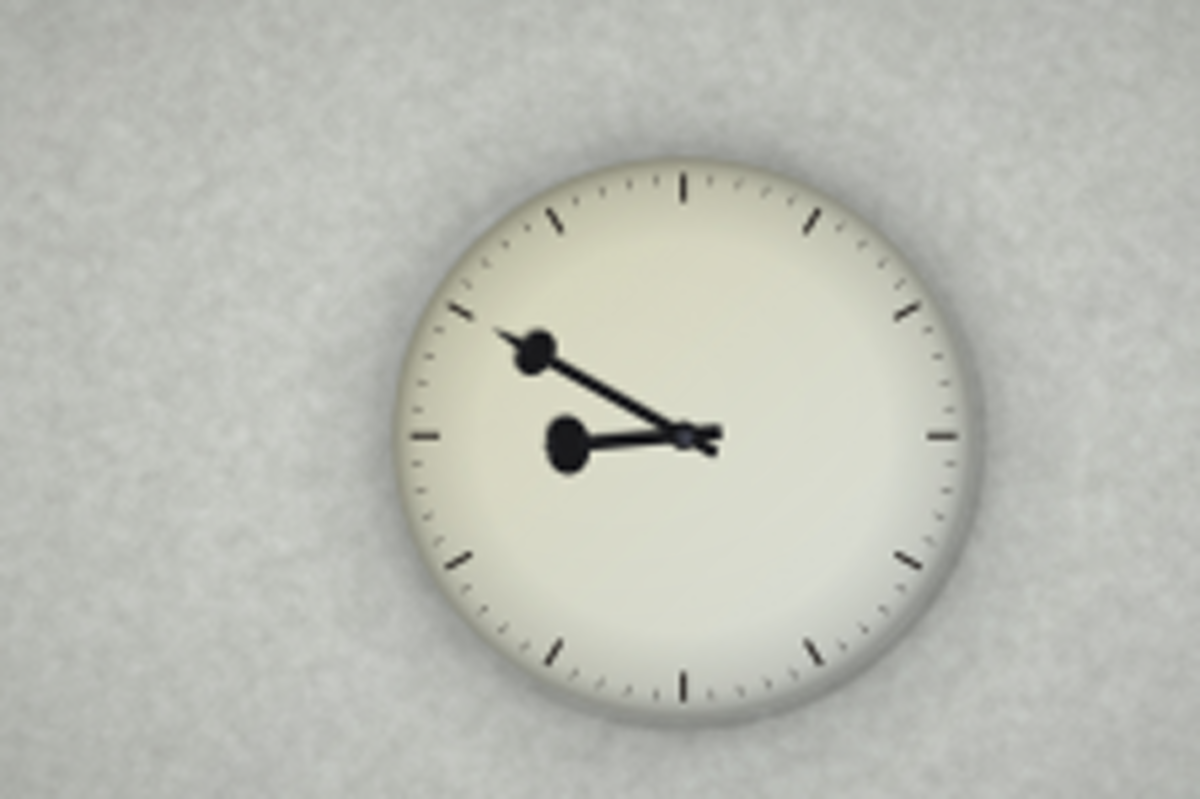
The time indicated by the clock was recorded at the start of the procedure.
8:50
